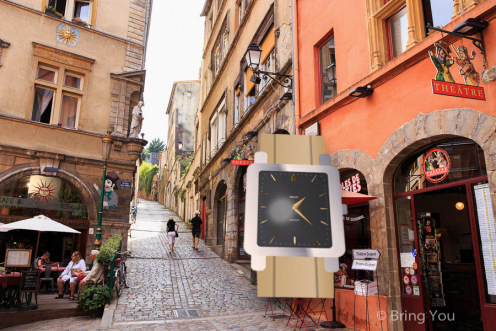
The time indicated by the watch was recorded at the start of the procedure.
1:23
